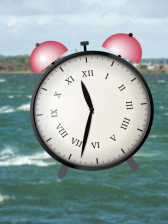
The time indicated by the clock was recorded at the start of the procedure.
11:33
